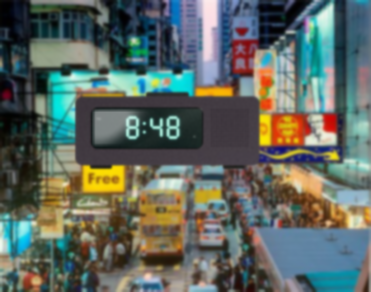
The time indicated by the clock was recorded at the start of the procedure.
8:48
